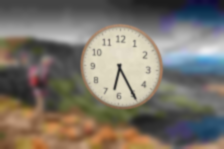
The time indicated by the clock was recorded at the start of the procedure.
6:25
